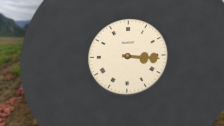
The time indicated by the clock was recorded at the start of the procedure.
3:16
